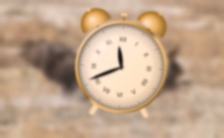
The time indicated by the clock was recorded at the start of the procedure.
11:41
